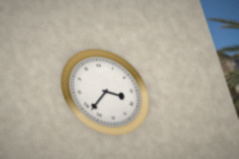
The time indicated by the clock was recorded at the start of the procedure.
3:38
